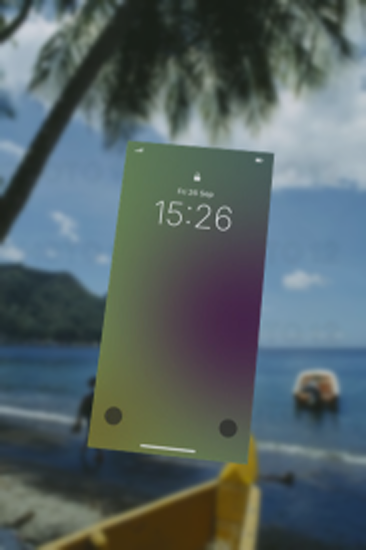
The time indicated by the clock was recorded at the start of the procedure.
15:26
